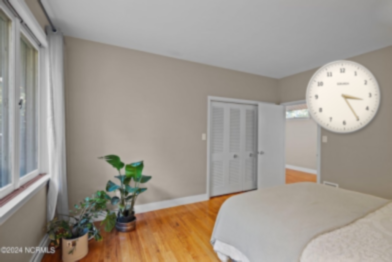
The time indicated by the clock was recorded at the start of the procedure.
3:25
